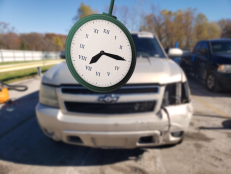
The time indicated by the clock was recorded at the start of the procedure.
7:15
